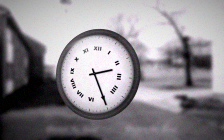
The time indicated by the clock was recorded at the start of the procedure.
2:25
